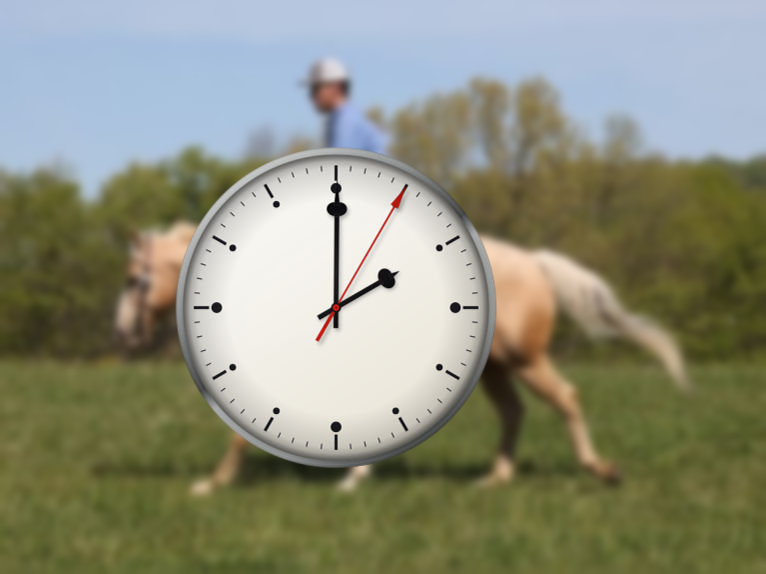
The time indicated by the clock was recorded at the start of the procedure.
2:00:05
